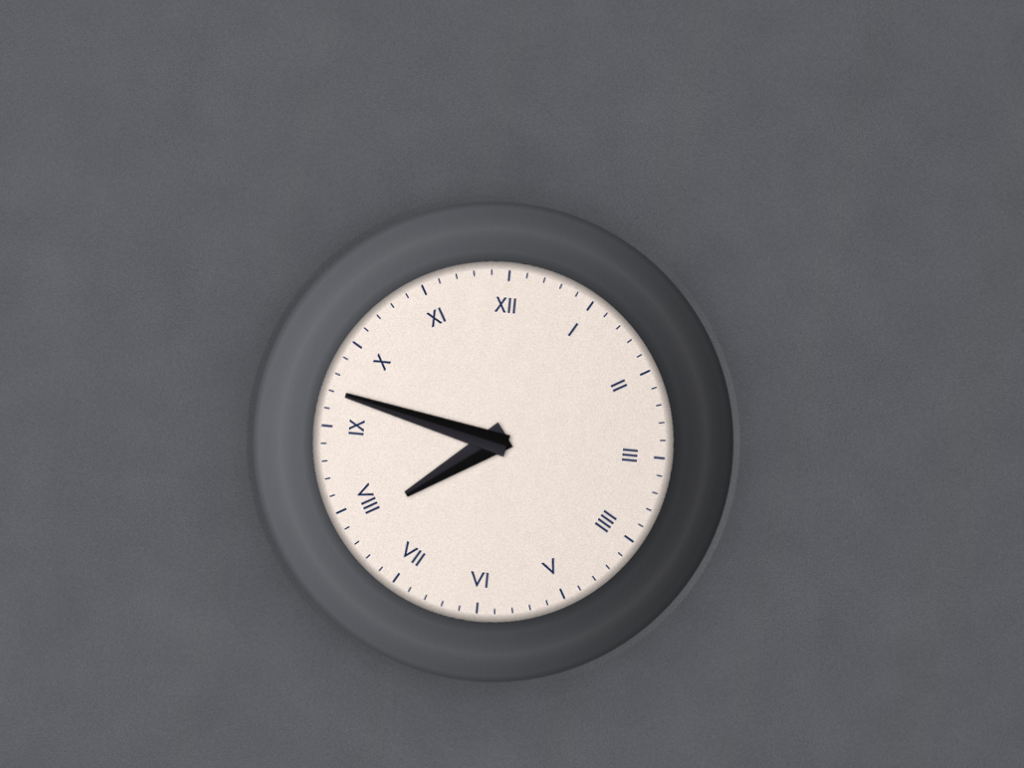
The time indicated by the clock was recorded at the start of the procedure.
7:47
